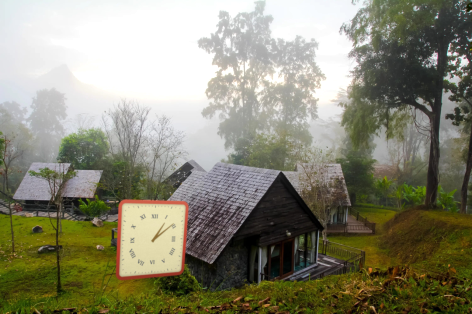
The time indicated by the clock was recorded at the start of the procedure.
1:09
